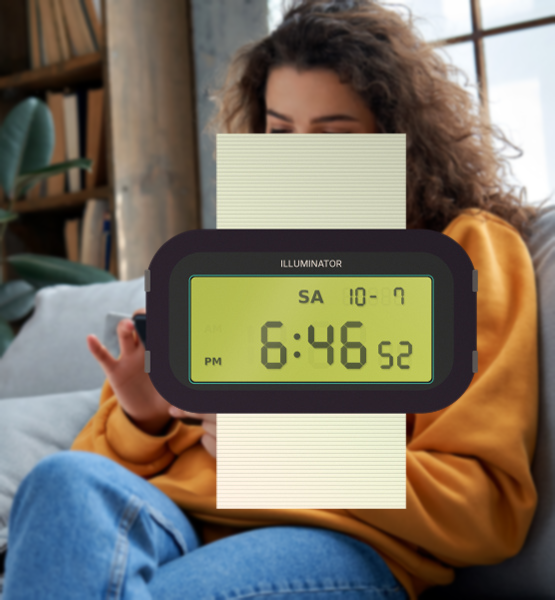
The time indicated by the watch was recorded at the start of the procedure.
6:46:52
